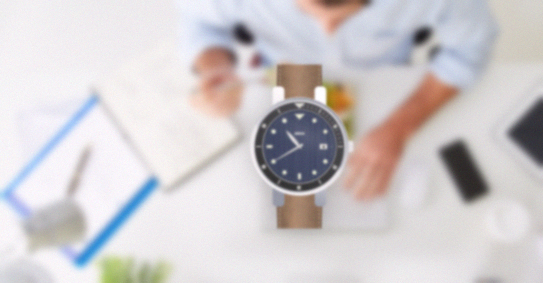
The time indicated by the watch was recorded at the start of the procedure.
10:40
